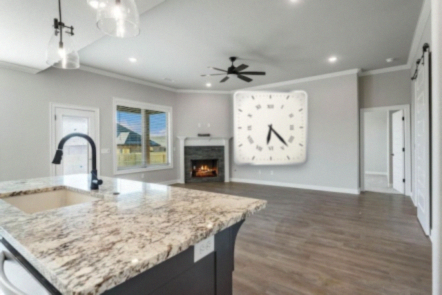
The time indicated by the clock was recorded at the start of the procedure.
6:23
